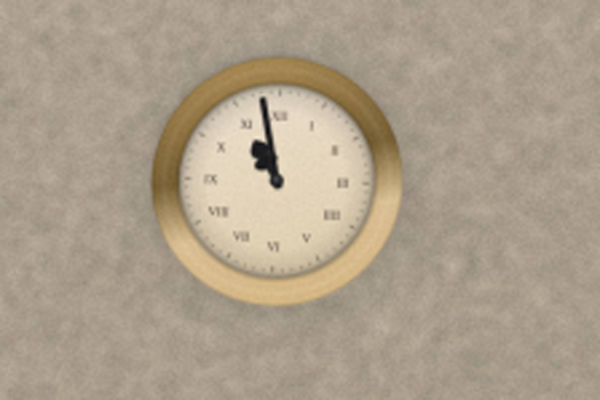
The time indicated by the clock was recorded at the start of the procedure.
10:58
